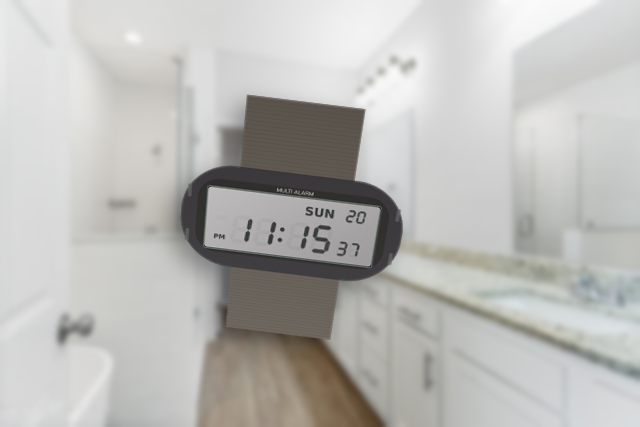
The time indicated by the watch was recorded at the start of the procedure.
11:15:37
